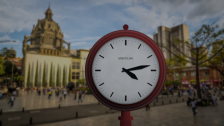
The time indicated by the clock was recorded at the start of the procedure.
4:13
